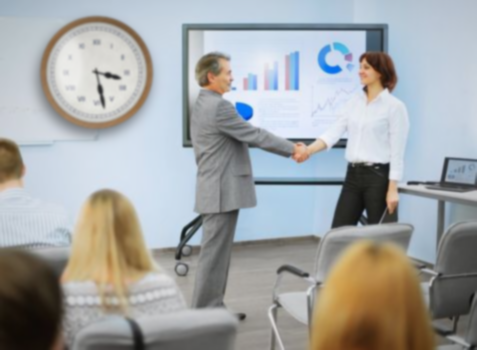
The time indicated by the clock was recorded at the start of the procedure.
3:28
